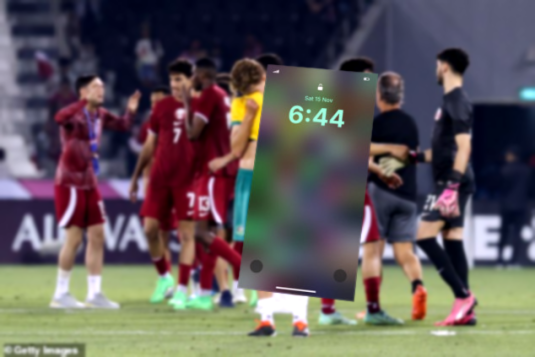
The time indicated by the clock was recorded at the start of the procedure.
6:44
